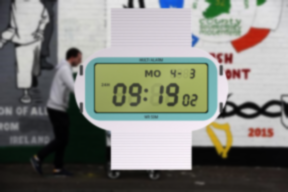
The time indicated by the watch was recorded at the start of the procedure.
9:19:02
